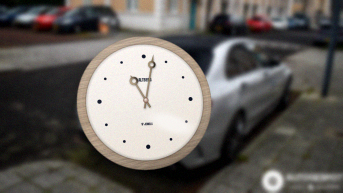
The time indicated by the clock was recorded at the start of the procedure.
11:02
